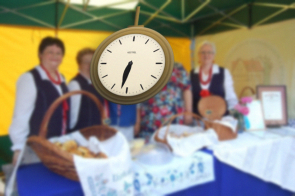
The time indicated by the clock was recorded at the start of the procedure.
6:32
